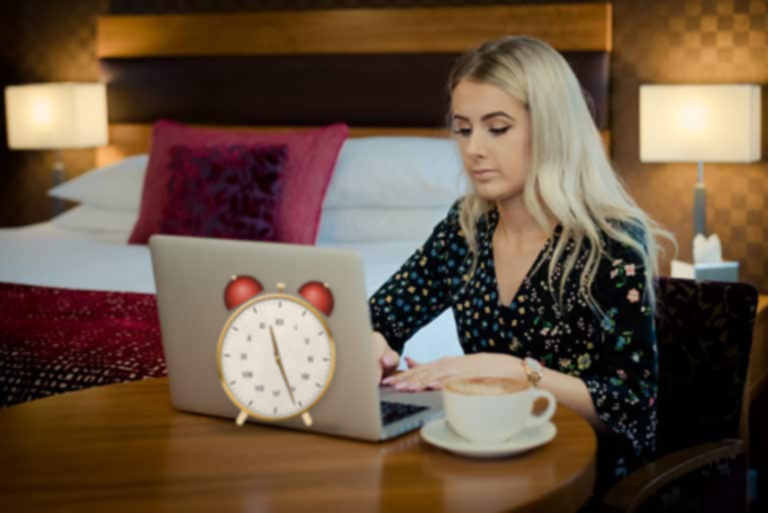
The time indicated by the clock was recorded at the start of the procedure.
11:26
